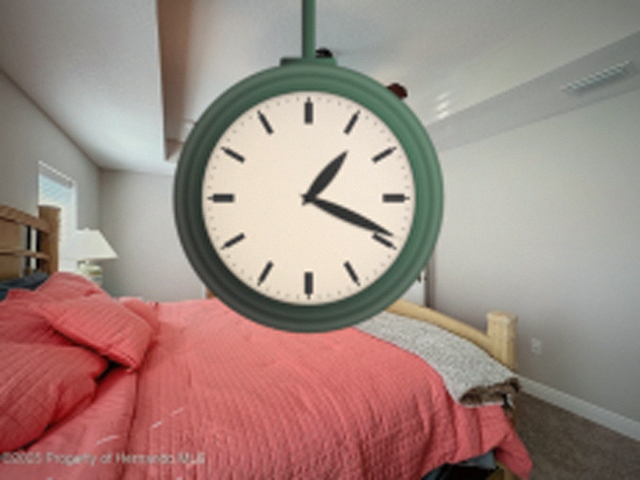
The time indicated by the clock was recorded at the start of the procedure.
1:19
